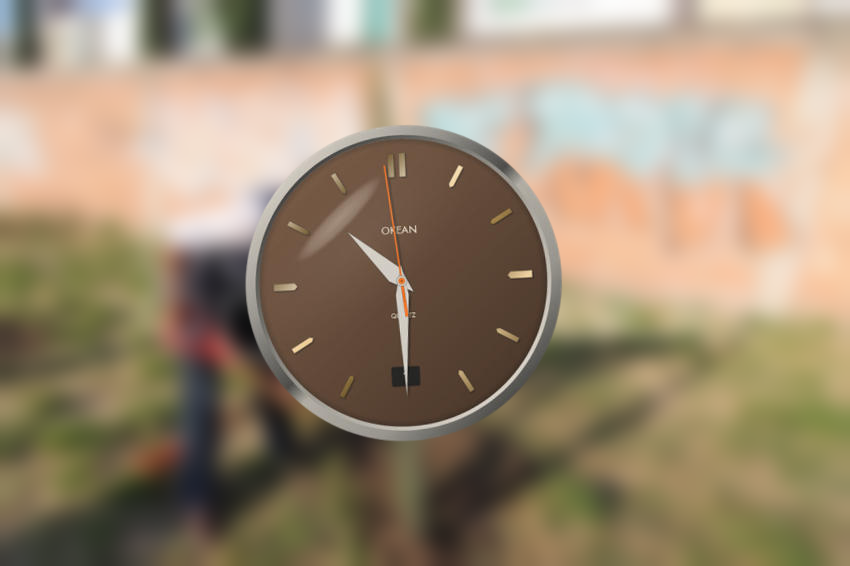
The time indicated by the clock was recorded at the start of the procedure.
10:29:59
